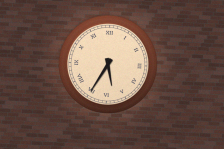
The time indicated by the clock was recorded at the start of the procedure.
5:35
